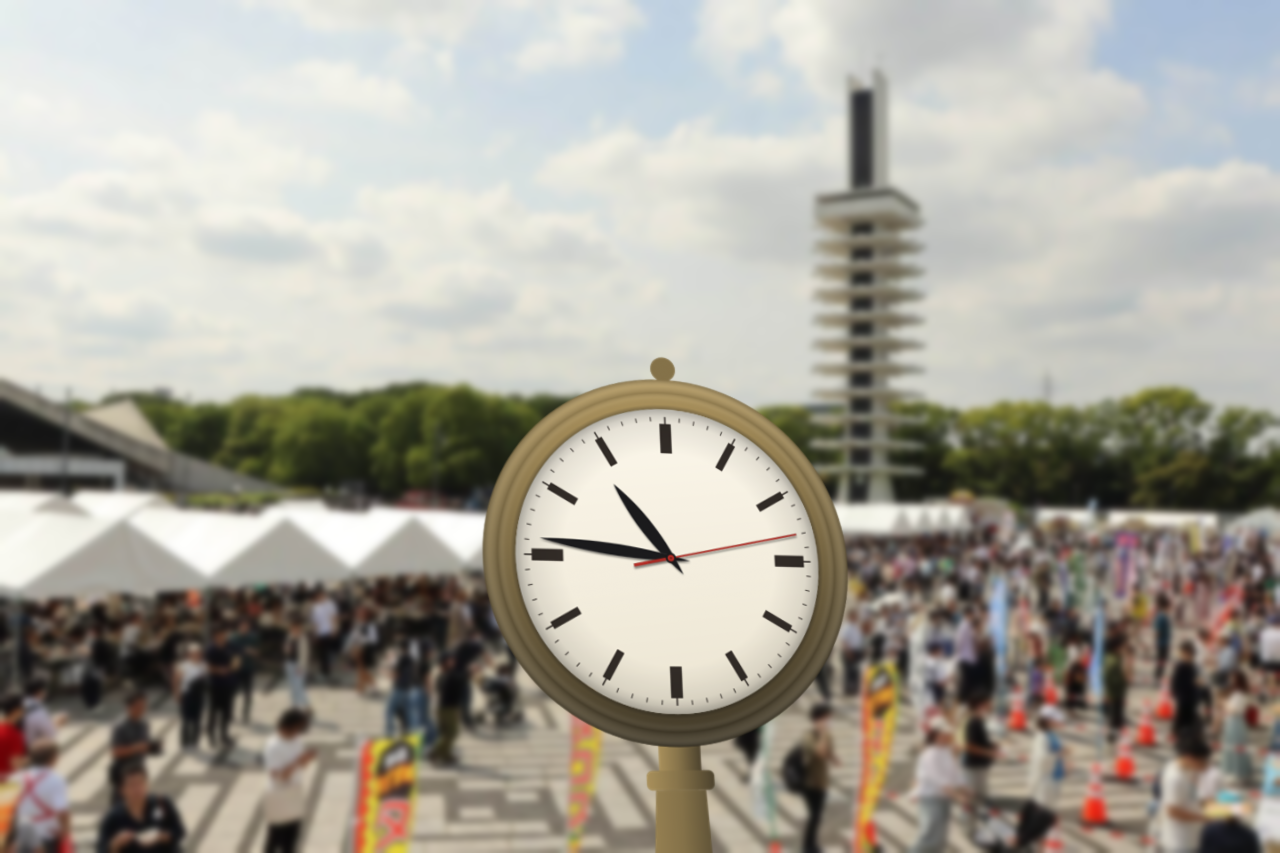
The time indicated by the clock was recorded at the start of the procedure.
10:46:13
